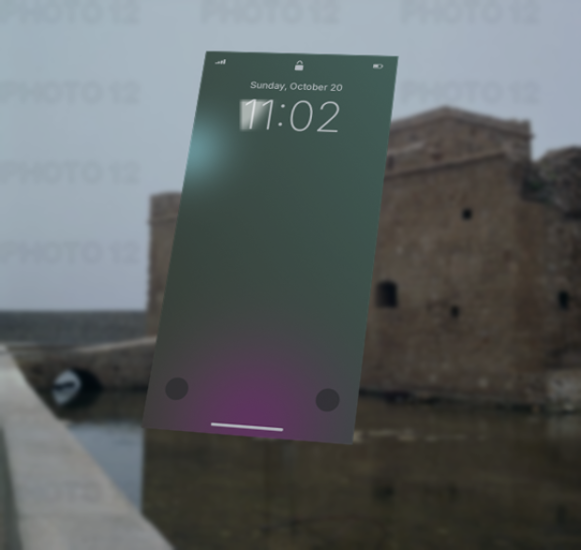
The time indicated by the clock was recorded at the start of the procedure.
11:02
